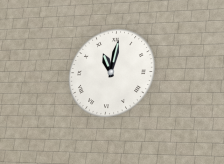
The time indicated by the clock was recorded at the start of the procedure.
11:01
